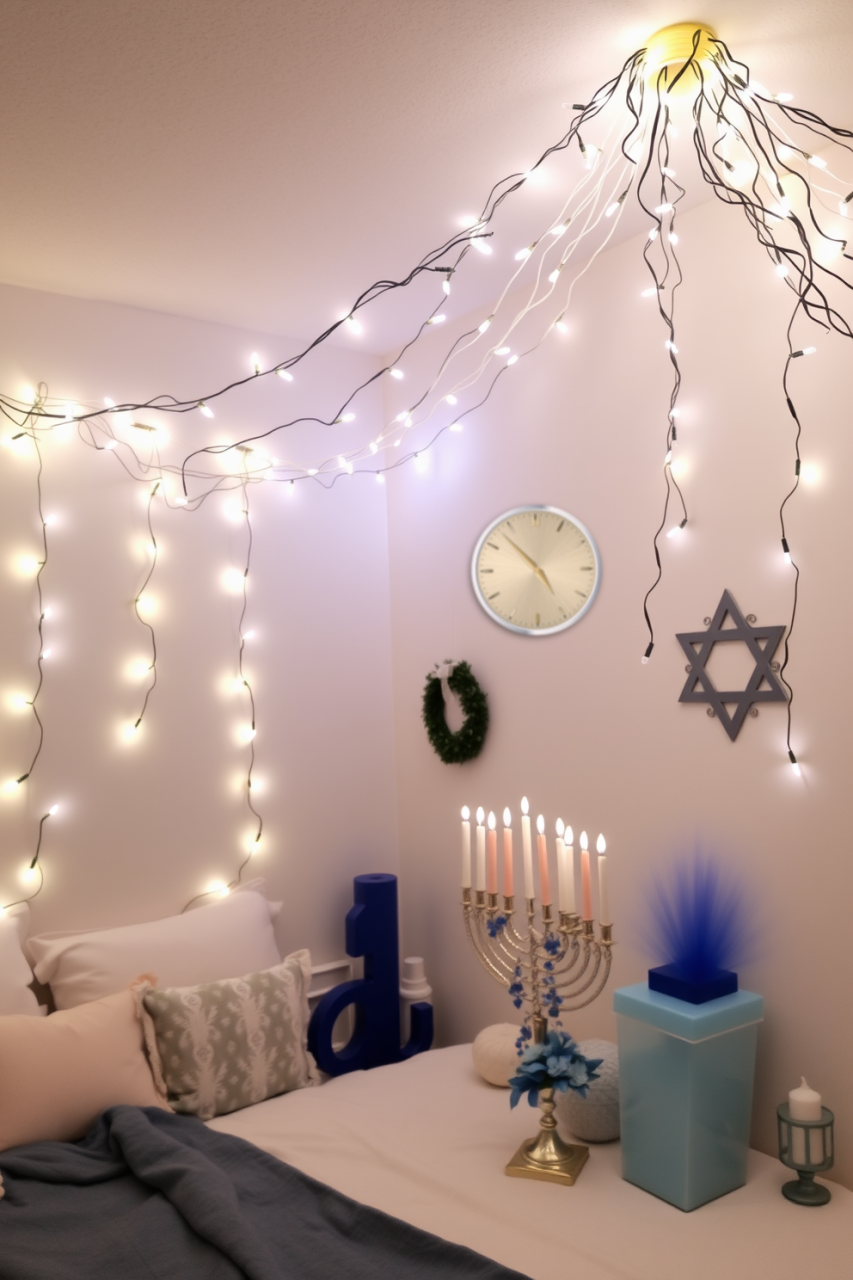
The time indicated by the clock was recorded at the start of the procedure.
4:53
